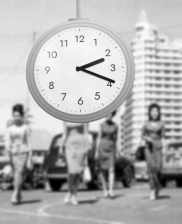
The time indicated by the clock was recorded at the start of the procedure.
2:19
